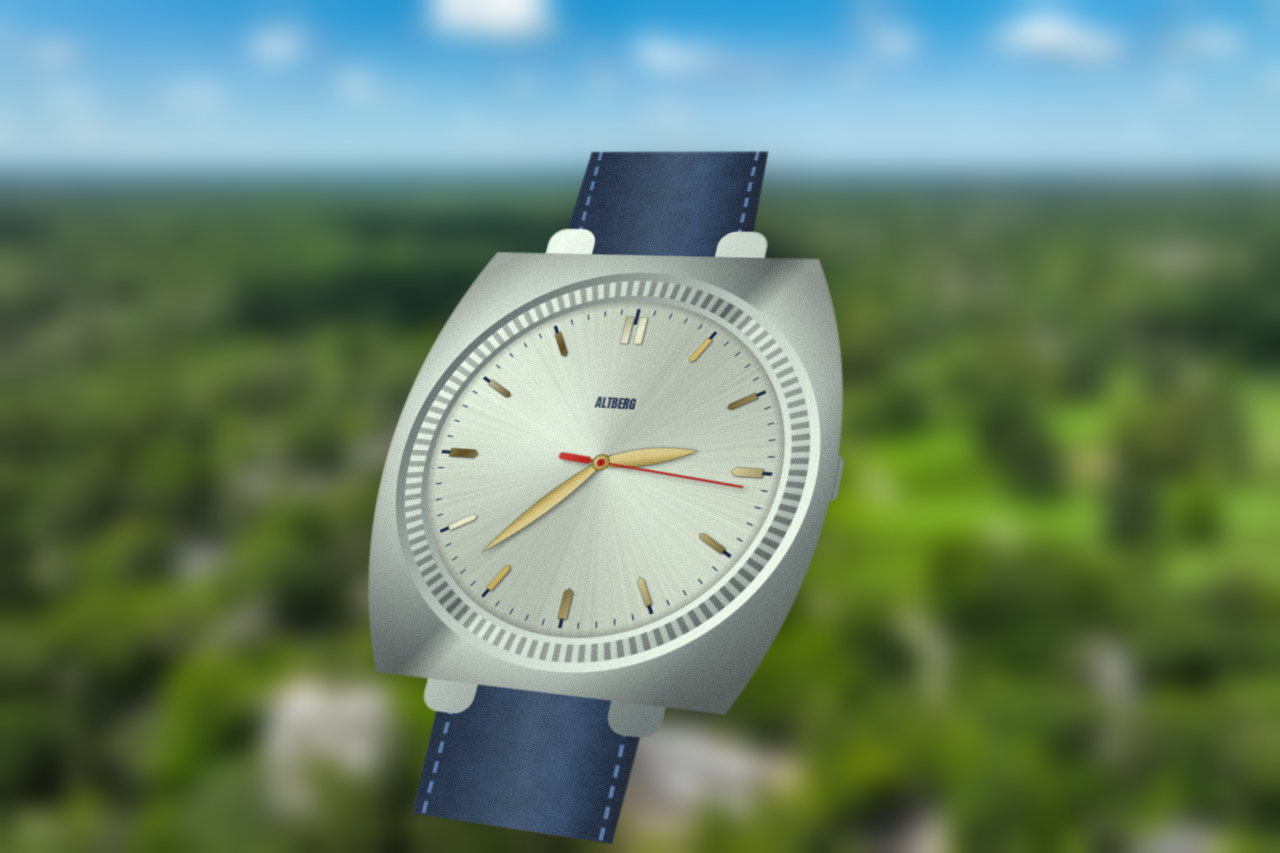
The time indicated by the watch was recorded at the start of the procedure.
2:37:16
